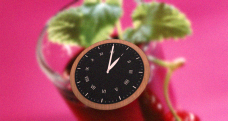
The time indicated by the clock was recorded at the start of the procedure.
1:00
